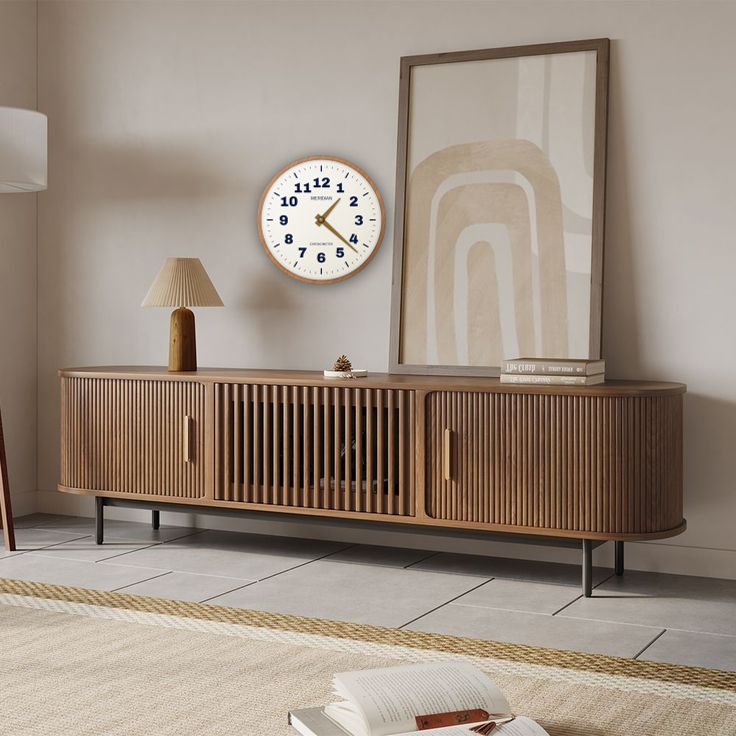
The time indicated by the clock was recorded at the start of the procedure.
1:22
